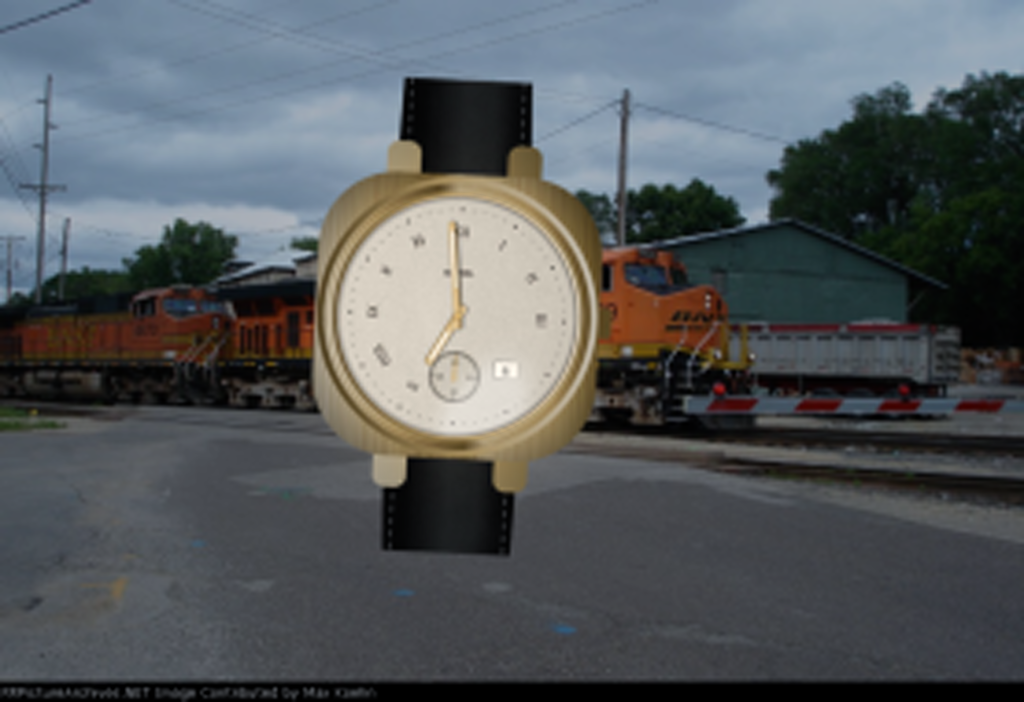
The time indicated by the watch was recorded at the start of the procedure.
6:59
